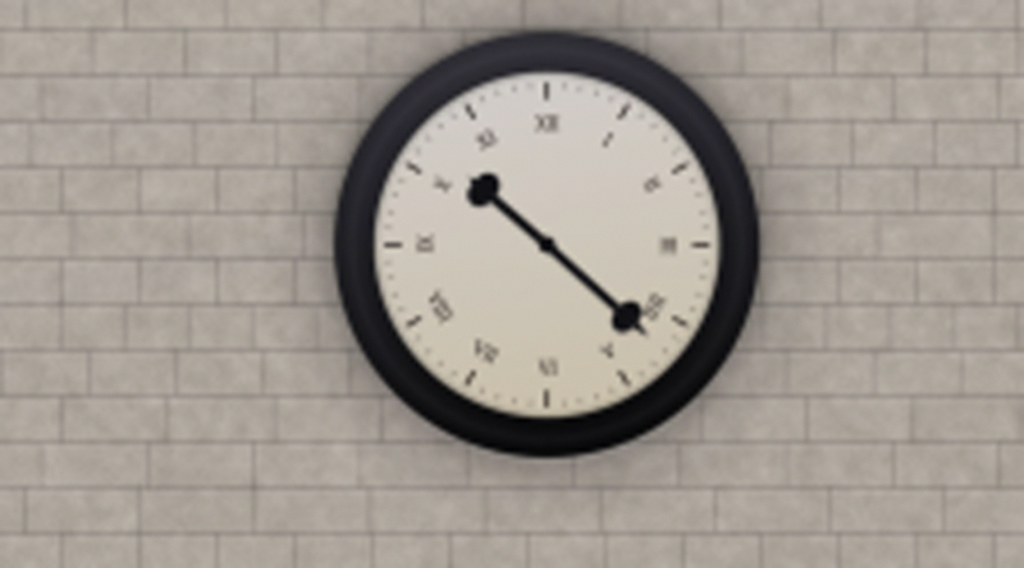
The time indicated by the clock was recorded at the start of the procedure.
10:22
